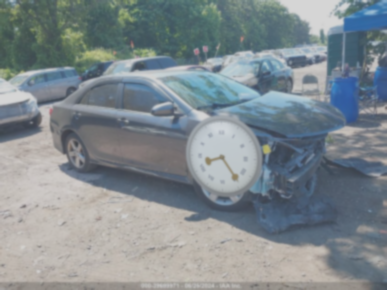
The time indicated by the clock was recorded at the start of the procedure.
8:24
